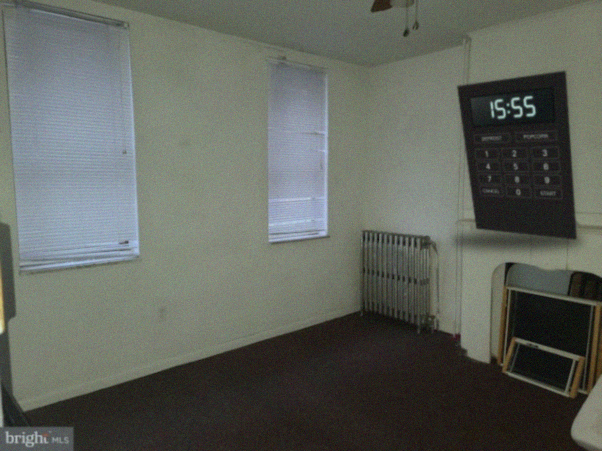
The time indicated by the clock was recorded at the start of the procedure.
15:55
